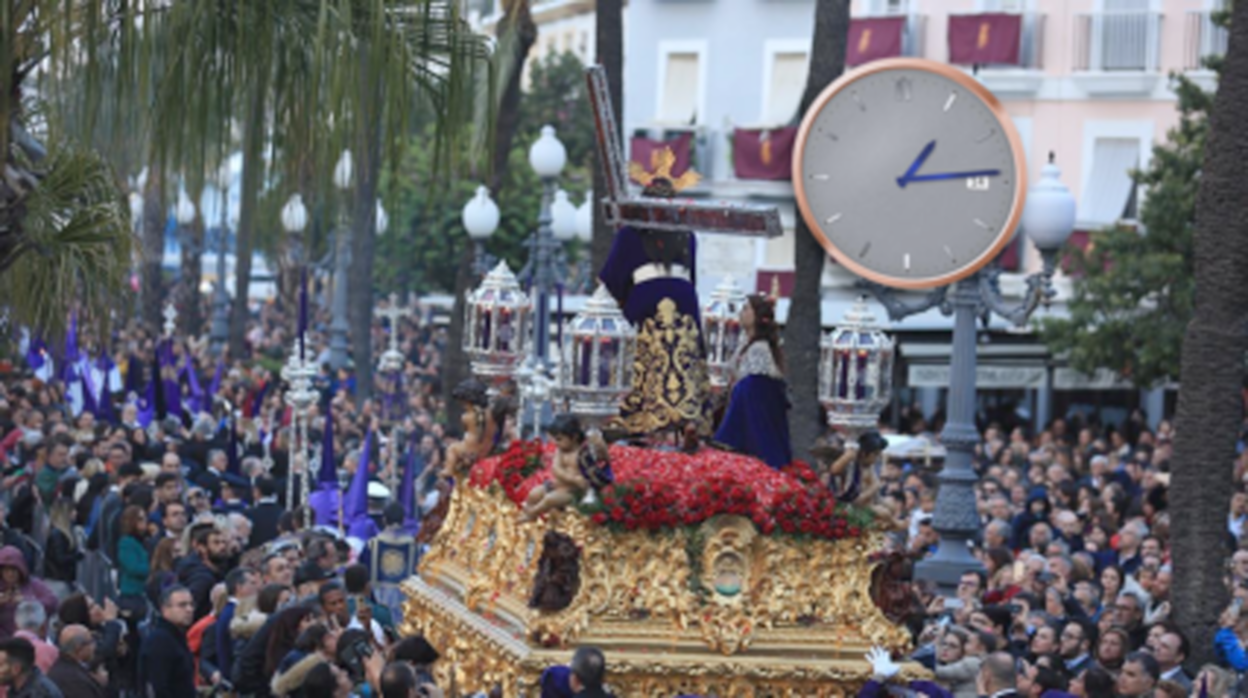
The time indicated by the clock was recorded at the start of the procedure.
1:14
